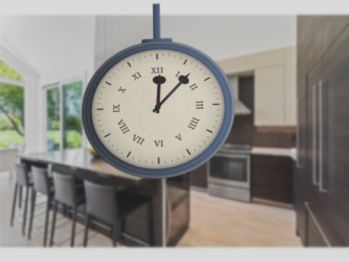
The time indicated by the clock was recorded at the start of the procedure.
12:07
